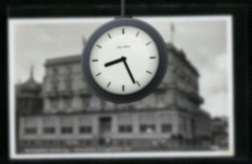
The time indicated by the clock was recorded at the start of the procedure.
8:26
